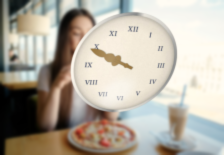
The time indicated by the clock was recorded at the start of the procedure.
9:49
